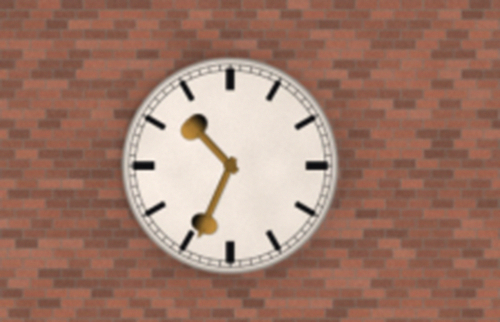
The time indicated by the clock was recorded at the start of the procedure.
10:34
